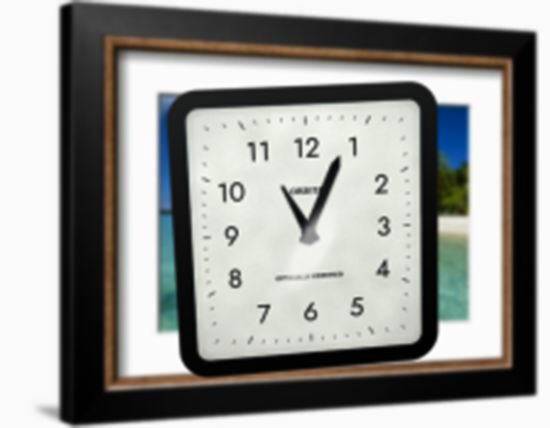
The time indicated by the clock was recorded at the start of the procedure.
11:04
